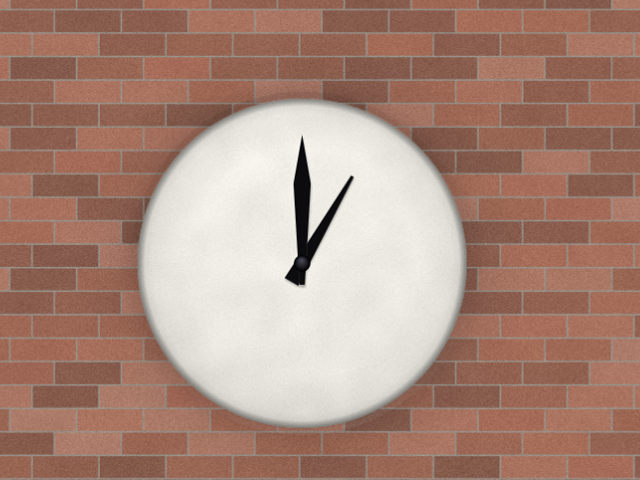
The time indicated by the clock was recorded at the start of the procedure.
1:00
